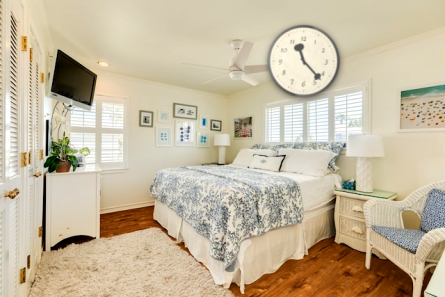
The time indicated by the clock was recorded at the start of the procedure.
11:23
